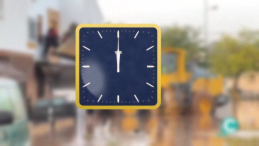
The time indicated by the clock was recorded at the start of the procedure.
12:00
